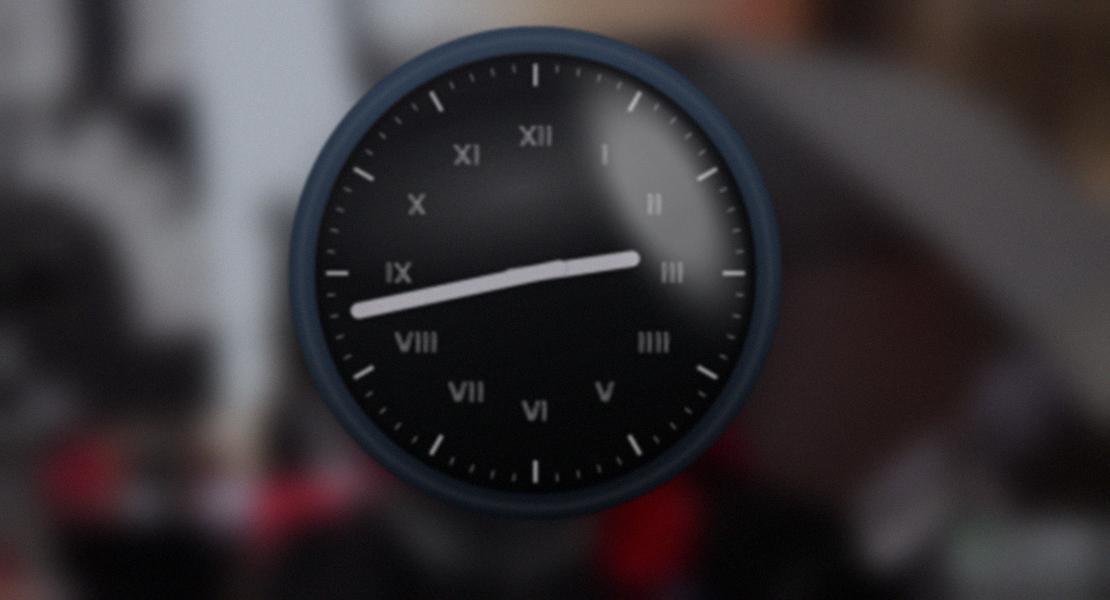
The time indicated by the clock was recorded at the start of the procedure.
2:43
